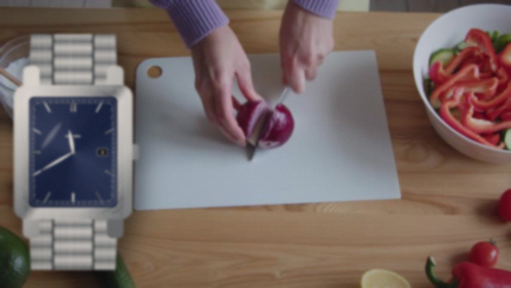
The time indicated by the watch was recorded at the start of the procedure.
11:40
